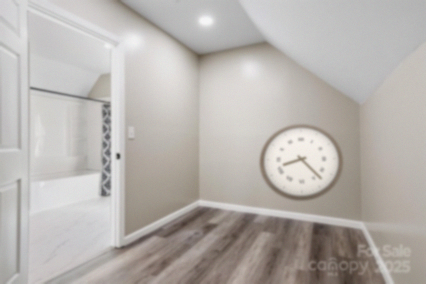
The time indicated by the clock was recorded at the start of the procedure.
8:23
